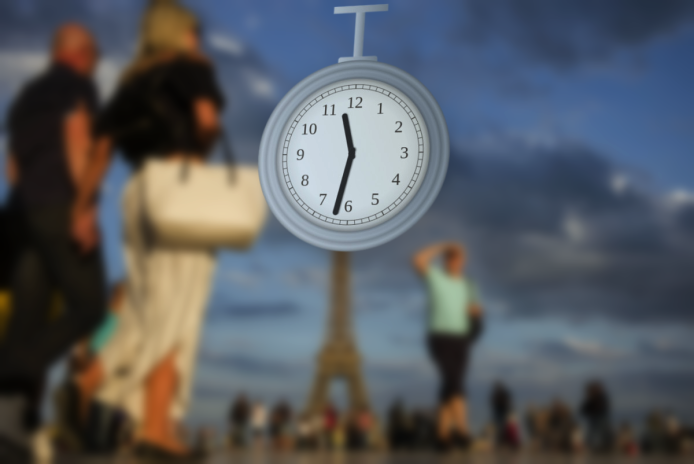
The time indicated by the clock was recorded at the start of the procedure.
11:32
